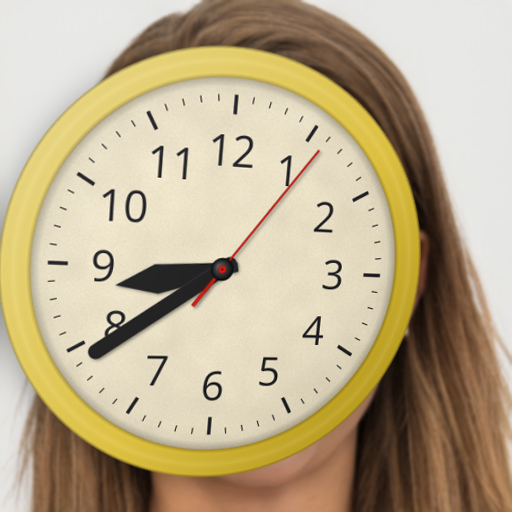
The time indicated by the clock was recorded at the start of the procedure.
8:39:06
